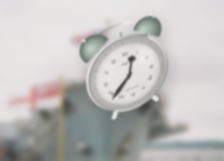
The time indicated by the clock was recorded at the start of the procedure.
12:38
